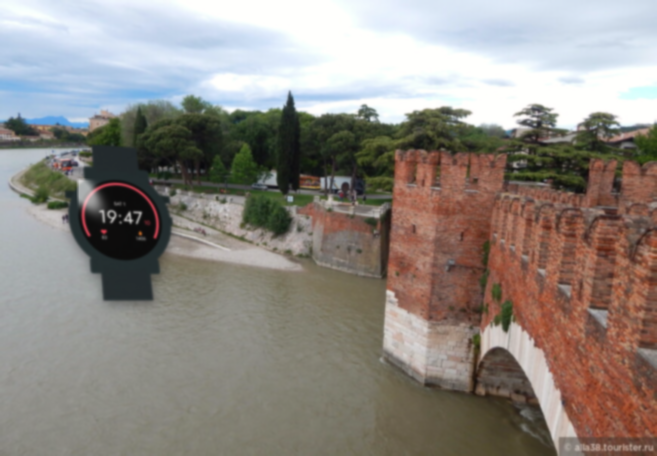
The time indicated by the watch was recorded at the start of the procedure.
19:47
